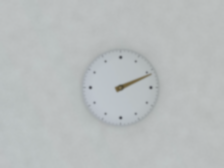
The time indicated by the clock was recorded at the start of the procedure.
2:11
